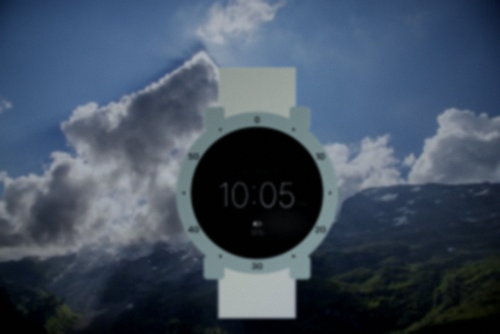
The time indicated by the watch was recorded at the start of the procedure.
10:05
